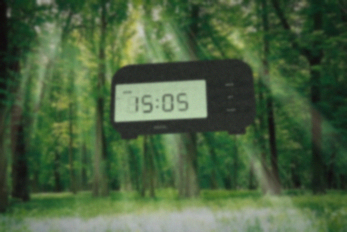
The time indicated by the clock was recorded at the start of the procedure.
15:05
